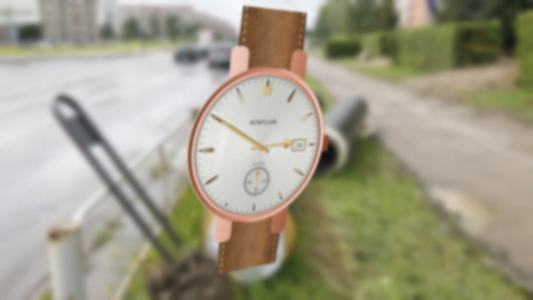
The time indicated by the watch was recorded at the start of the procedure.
2:50
